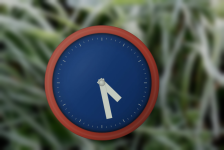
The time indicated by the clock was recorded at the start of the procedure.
4:28
